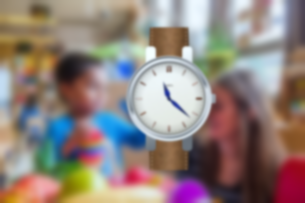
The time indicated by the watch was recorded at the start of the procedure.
11:22
